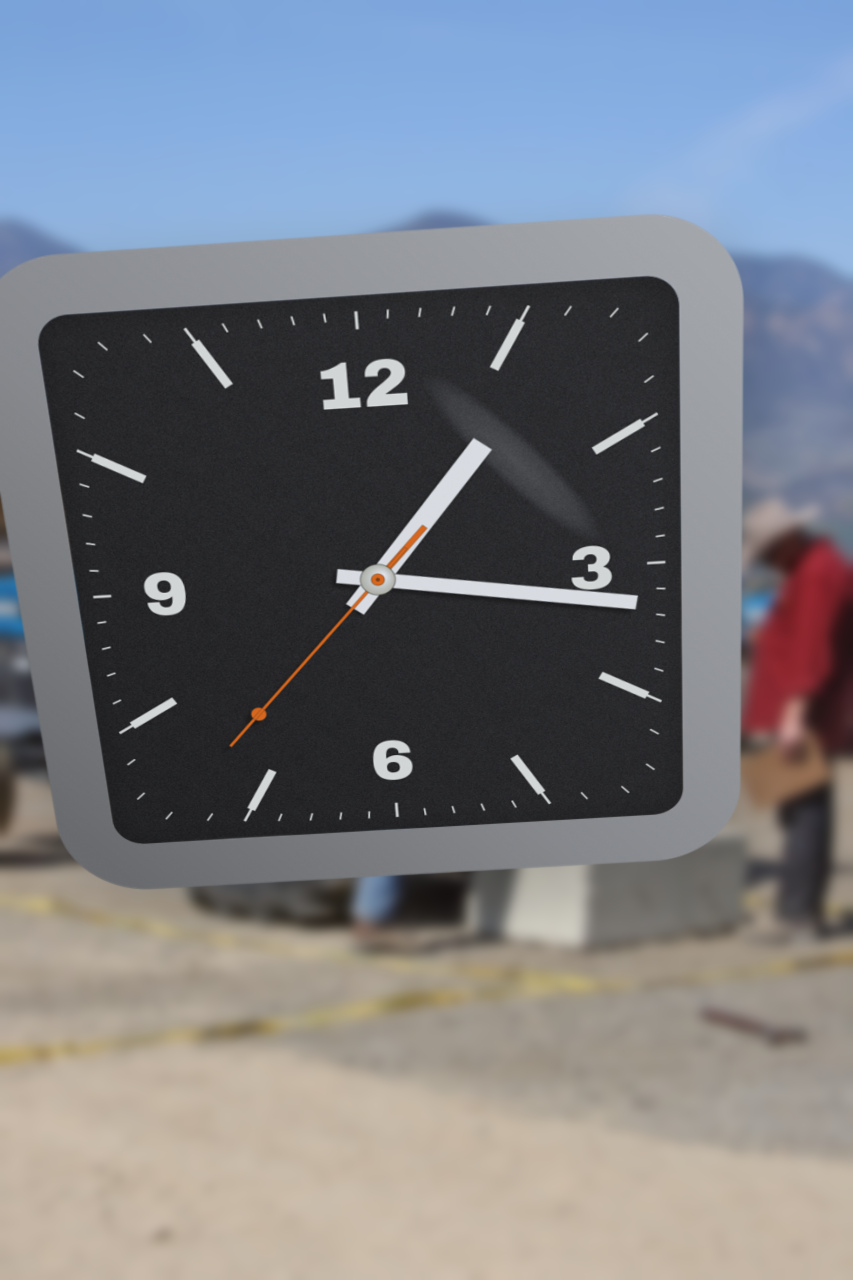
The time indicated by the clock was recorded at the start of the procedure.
1:16:37
